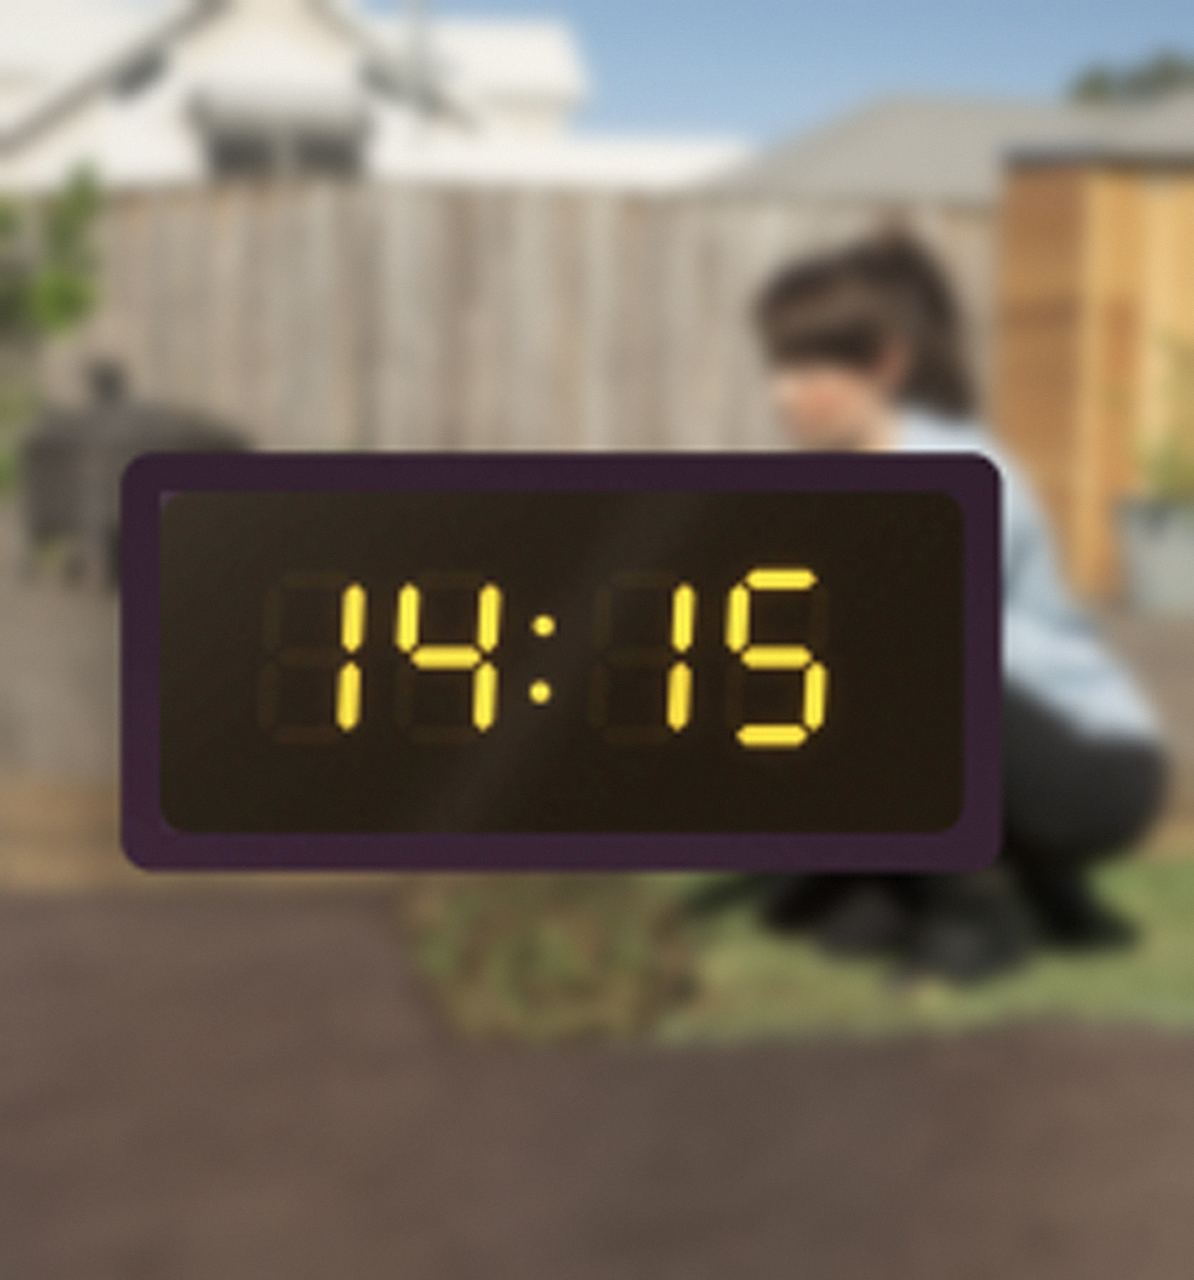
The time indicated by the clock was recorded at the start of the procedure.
14:15
